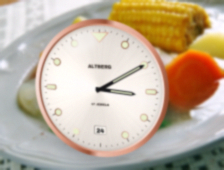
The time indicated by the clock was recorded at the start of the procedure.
3:10
